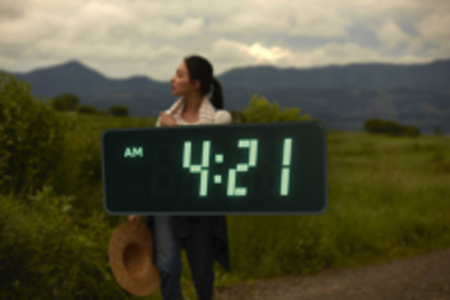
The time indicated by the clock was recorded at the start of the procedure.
4:21
